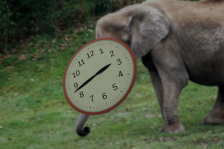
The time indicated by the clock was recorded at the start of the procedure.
2:43
